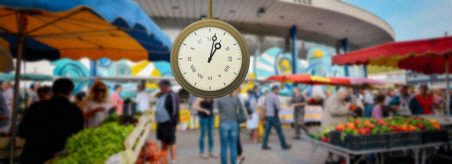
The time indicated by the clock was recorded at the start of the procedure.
1:02
